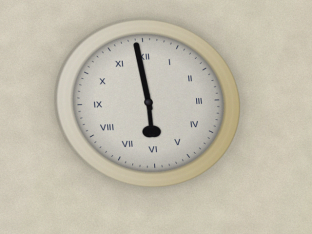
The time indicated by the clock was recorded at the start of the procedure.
5:59
